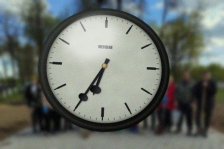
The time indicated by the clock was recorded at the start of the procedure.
6:35
